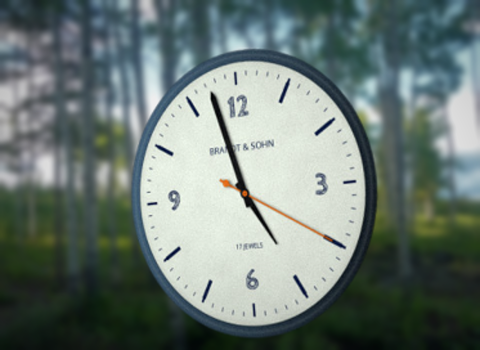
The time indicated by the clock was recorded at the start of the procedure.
4:57:20
